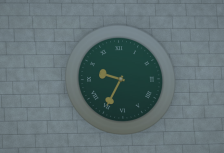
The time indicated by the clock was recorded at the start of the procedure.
9:35
